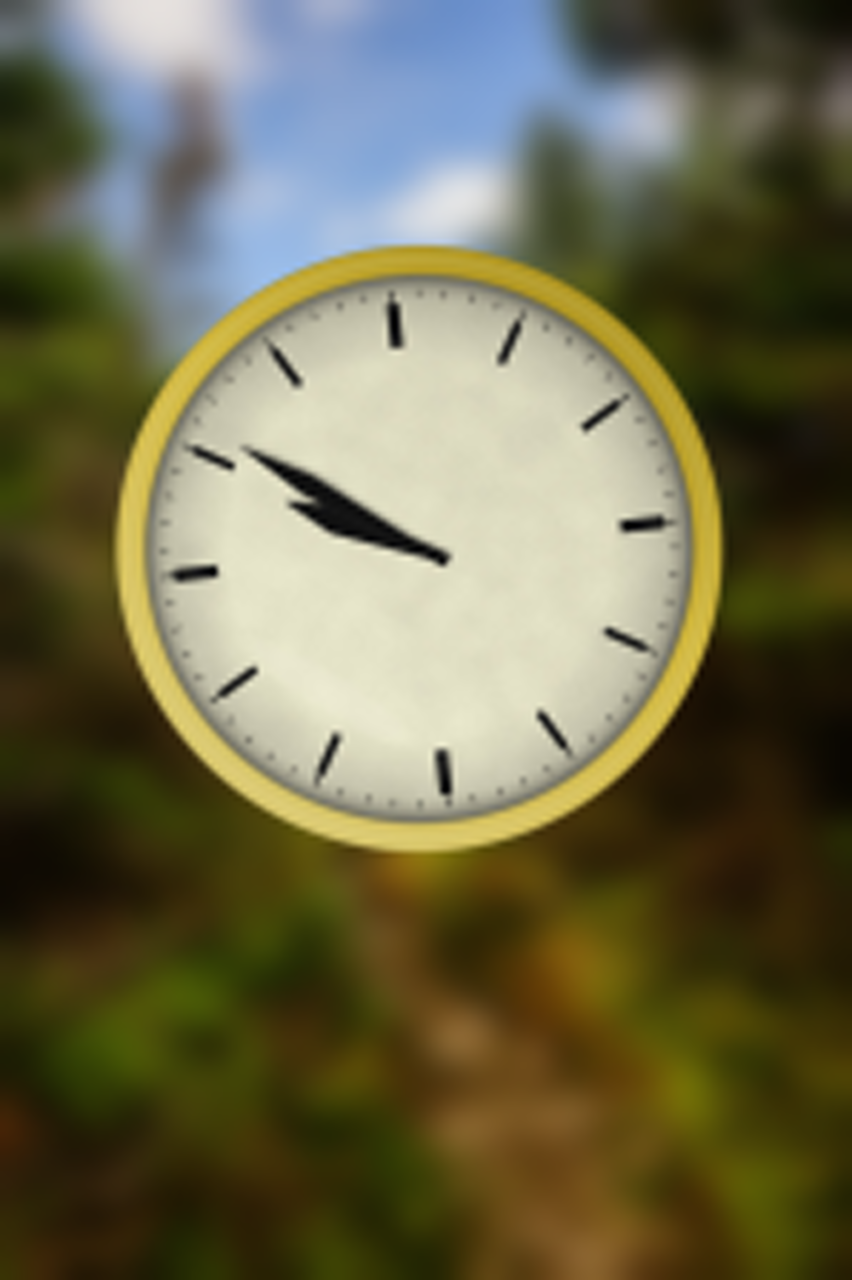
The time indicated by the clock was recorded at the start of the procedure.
9:51
